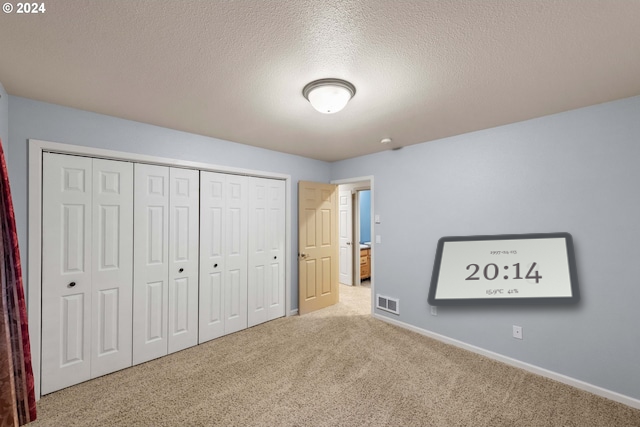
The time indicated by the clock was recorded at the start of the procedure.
20:14
